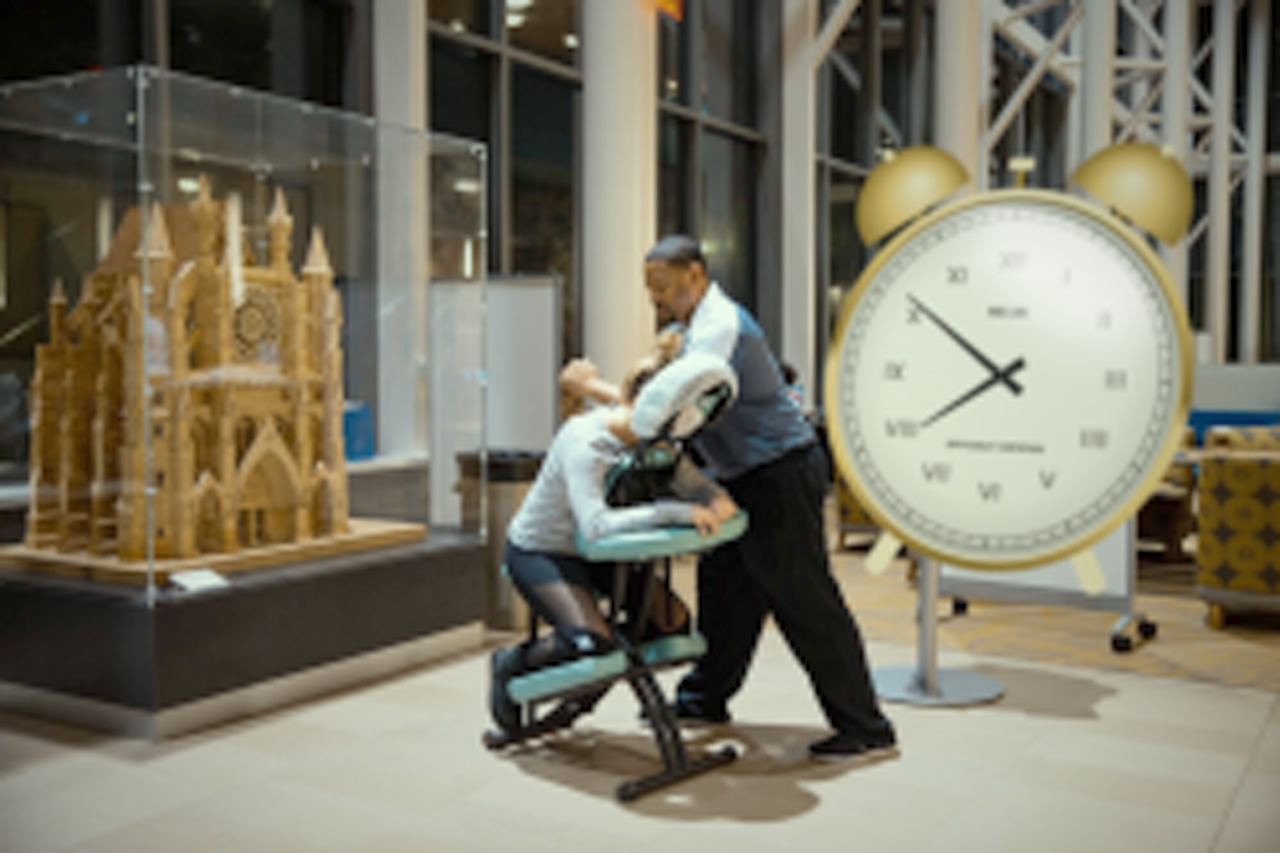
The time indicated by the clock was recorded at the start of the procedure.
7:51
